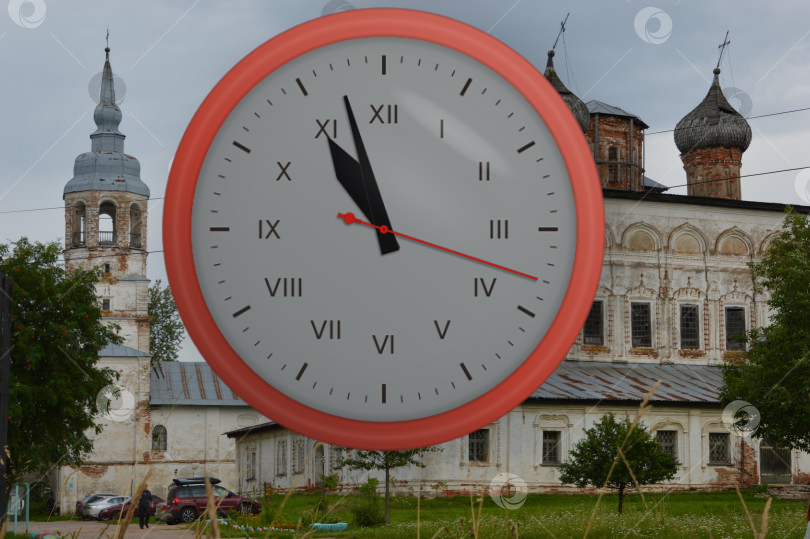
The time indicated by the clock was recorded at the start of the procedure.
10:57:18
